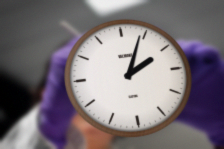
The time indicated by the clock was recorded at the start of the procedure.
2:04
